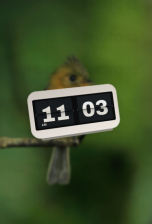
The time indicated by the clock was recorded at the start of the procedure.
11:03
